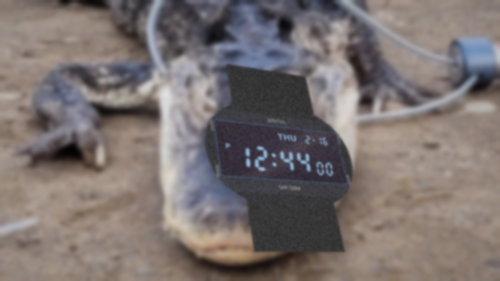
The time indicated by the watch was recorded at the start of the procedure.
12:44:00
